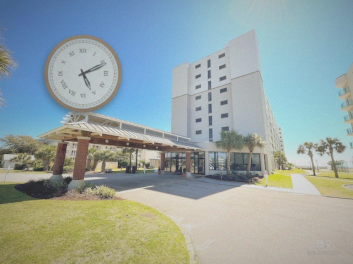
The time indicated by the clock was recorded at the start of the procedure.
5:11
